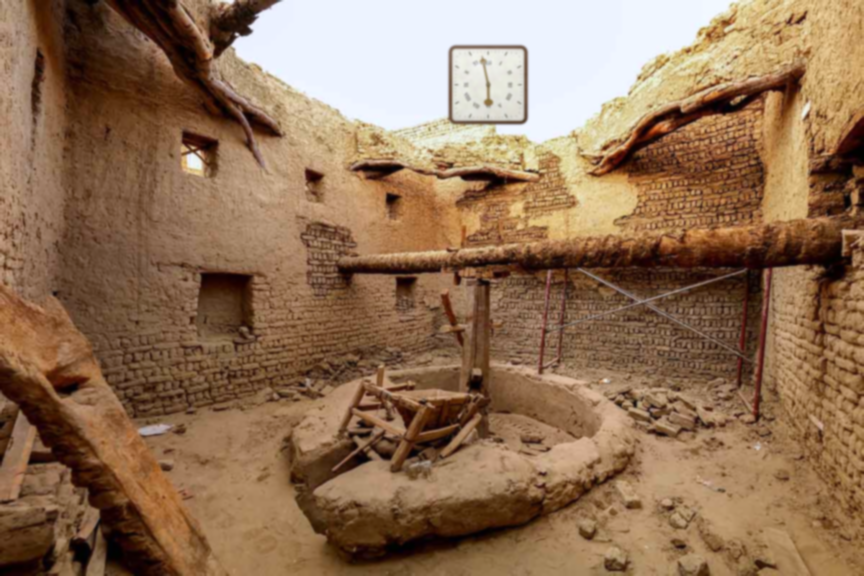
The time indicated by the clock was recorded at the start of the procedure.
5:58
